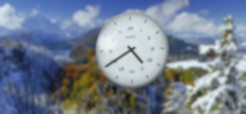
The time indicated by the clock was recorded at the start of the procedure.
4:40
